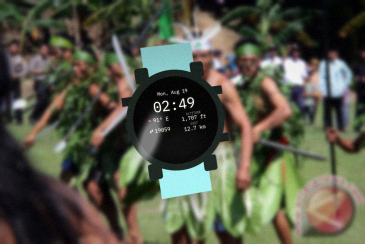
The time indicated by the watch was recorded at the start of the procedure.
2:49
